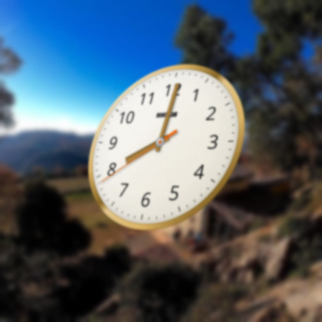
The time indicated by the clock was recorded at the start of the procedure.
8:00:39
